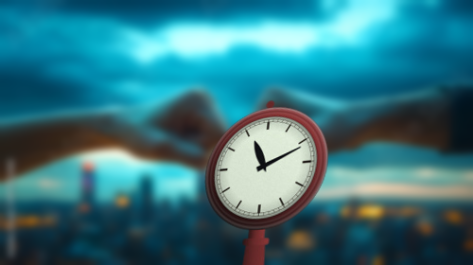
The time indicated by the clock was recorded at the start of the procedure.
11:11
